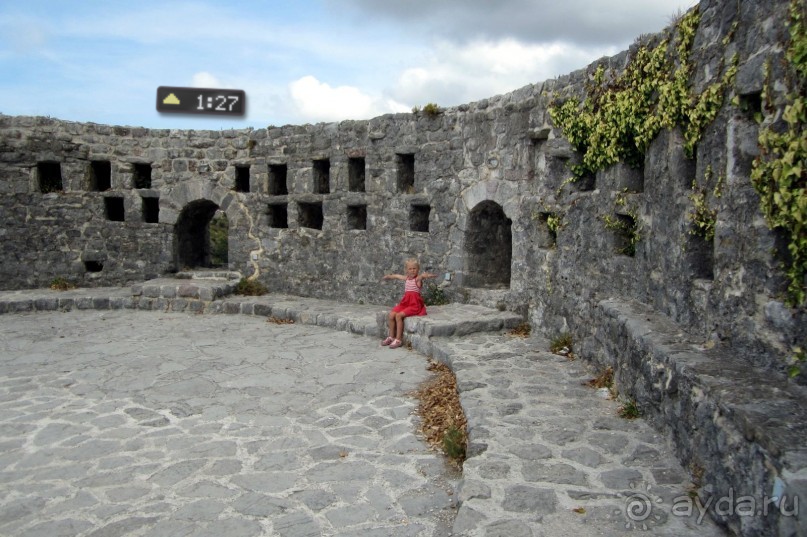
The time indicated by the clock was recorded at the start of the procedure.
1:27
